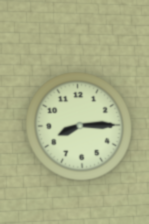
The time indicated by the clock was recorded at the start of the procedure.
8:15
